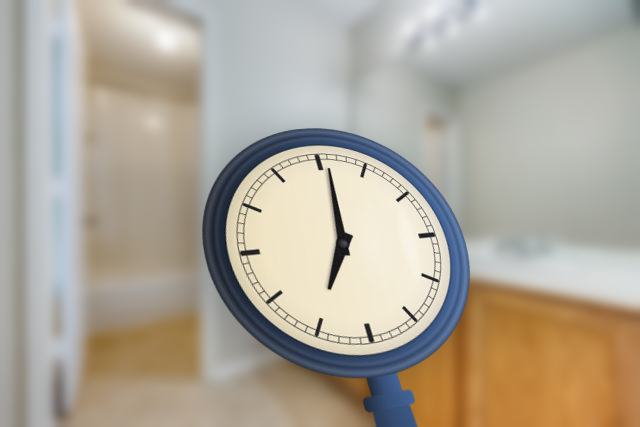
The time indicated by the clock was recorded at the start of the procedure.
7:01
